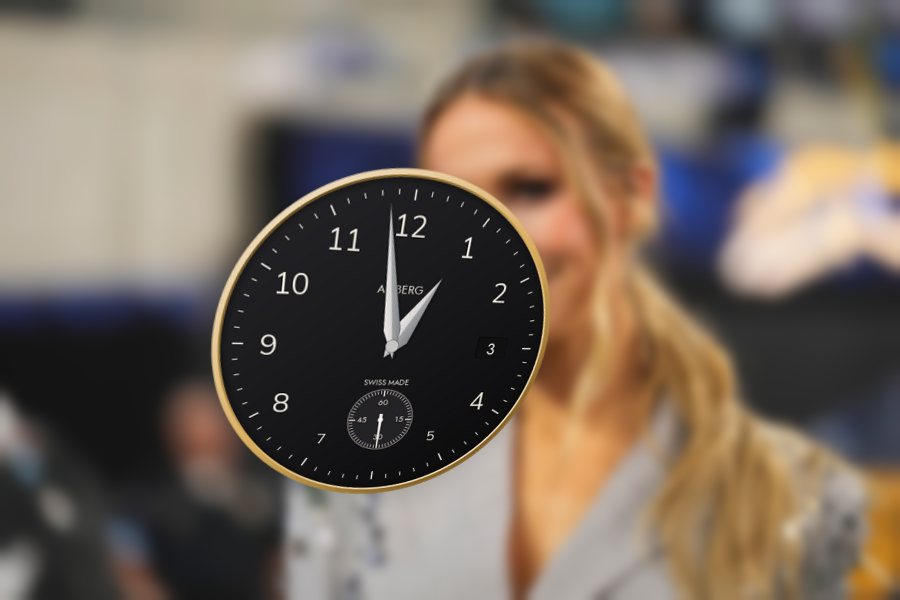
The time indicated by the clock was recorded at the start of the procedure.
12:58:30
